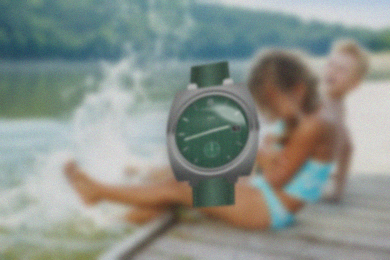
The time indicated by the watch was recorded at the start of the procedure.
2:43
